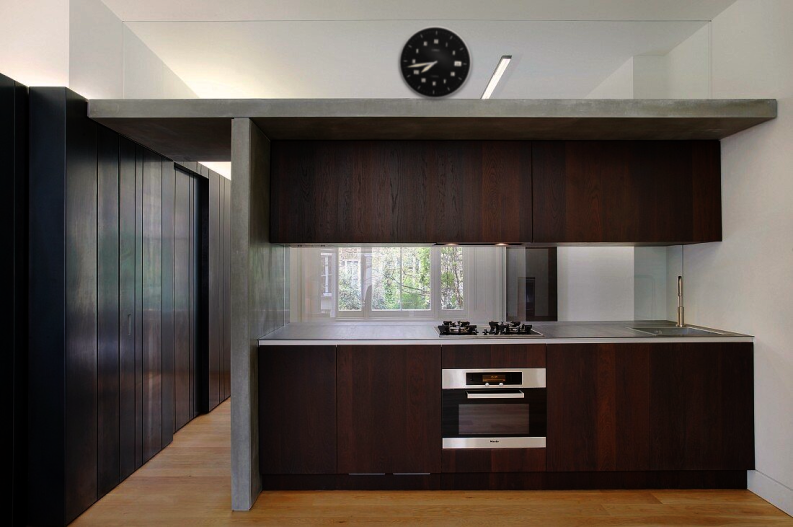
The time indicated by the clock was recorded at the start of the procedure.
7:43
